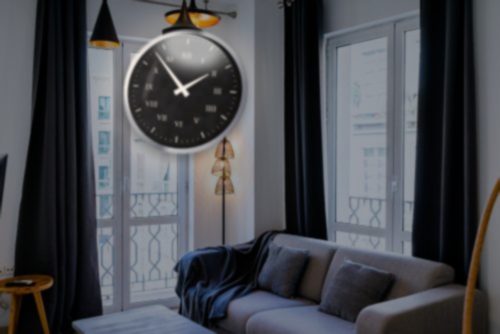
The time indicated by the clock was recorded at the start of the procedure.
1:53
